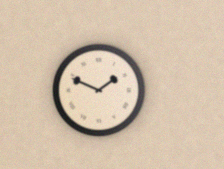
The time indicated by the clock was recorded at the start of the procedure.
1:49
